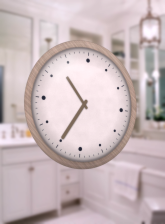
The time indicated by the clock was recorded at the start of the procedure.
10:35
